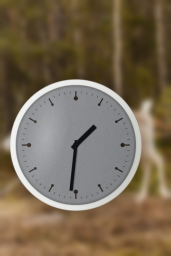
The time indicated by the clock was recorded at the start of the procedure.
1:31
